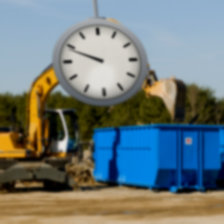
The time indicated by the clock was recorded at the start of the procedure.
9:49
